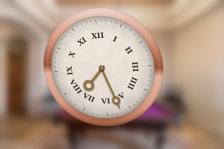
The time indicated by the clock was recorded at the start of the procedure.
7:27
